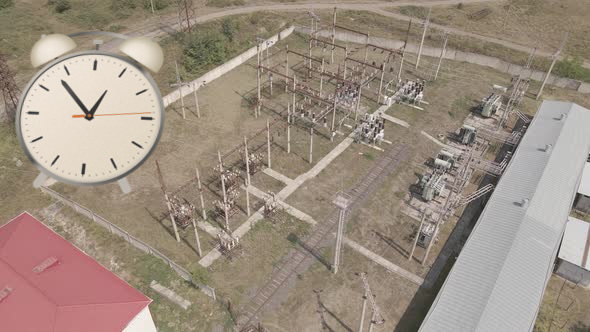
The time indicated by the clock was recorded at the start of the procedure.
12:53:14
